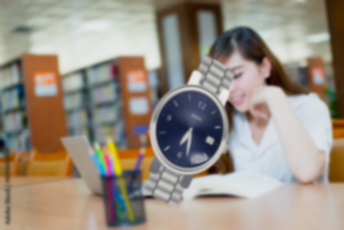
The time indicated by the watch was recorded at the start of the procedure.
6:27
